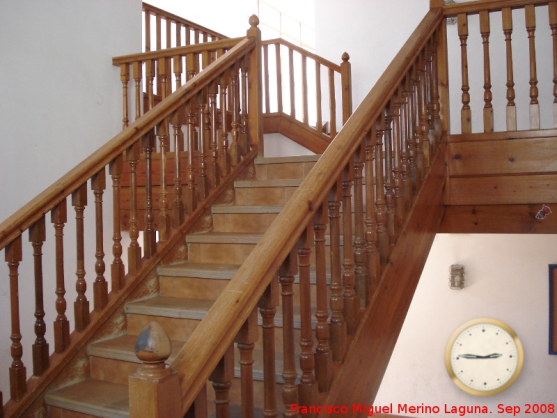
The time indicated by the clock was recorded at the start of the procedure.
2:46
